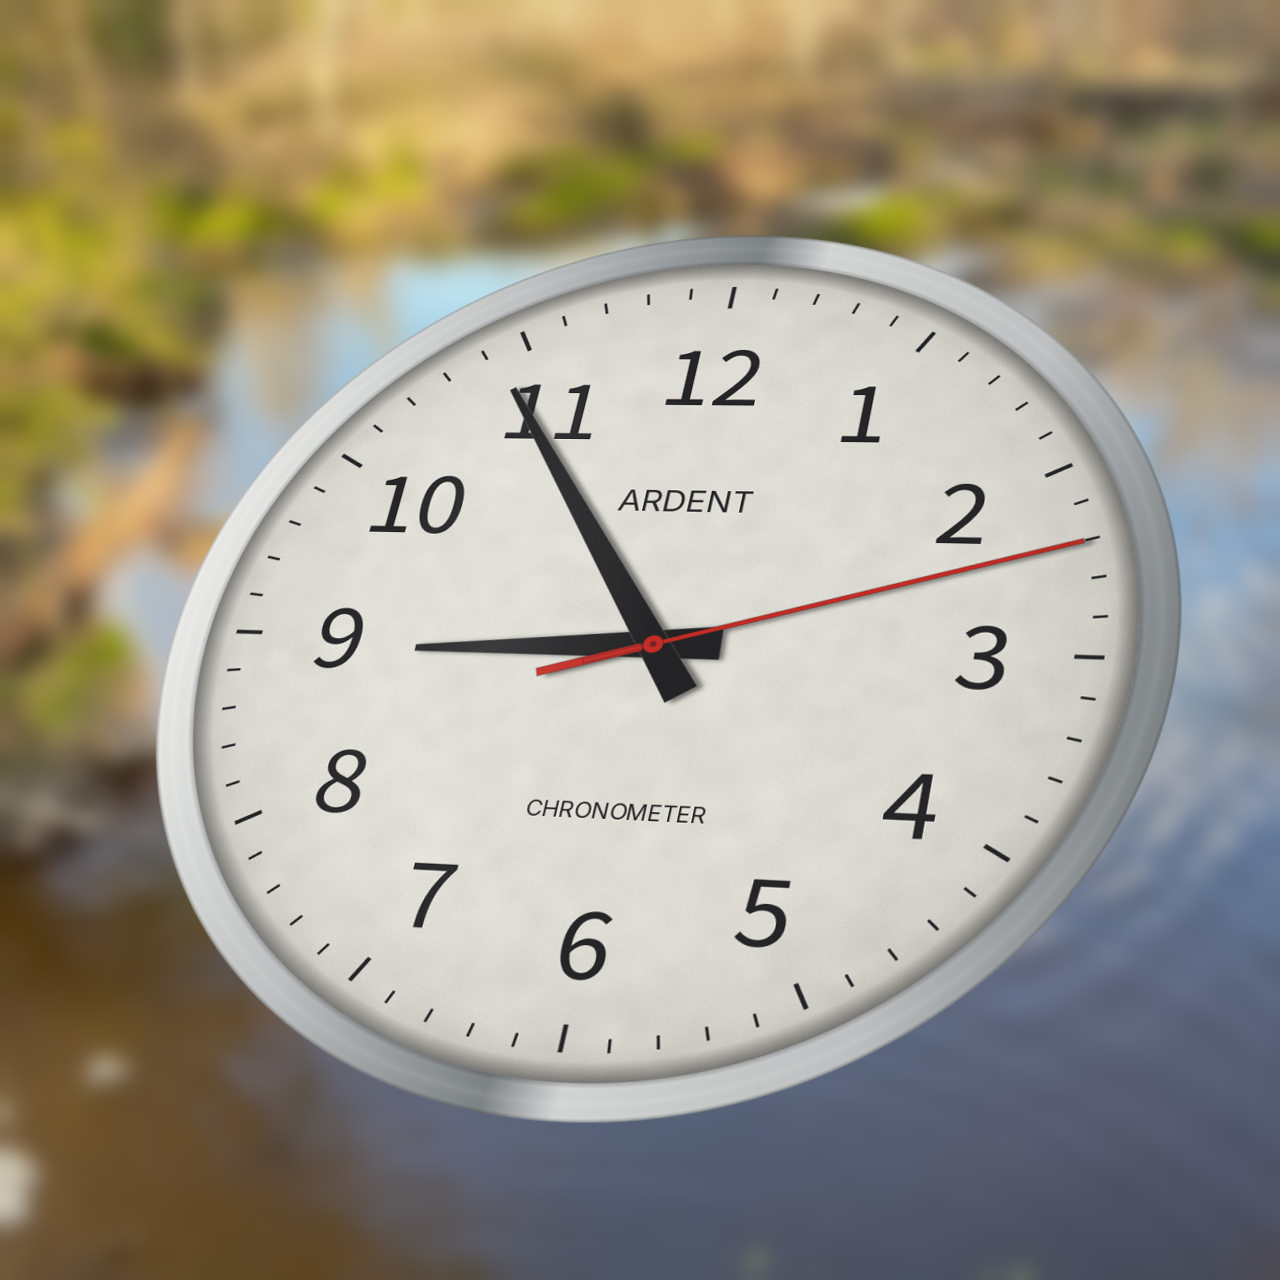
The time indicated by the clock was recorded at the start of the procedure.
8:54:12
